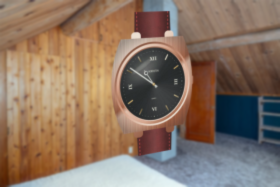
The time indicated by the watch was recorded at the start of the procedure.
10:51
